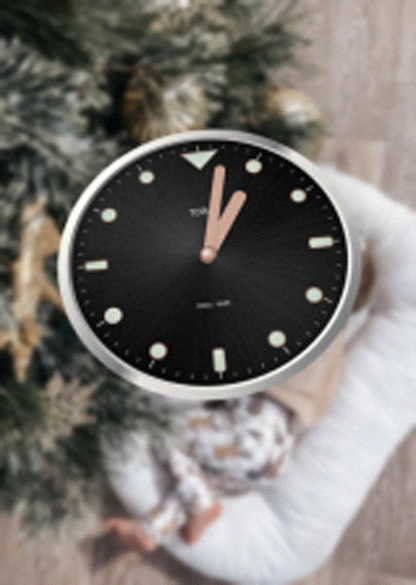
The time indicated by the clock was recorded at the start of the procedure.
1:02
